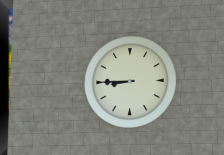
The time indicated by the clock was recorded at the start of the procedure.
8:45
